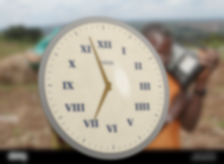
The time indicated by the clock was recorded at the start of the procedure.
6:57
